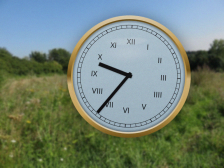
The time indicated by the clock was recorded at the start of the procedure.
9:36
